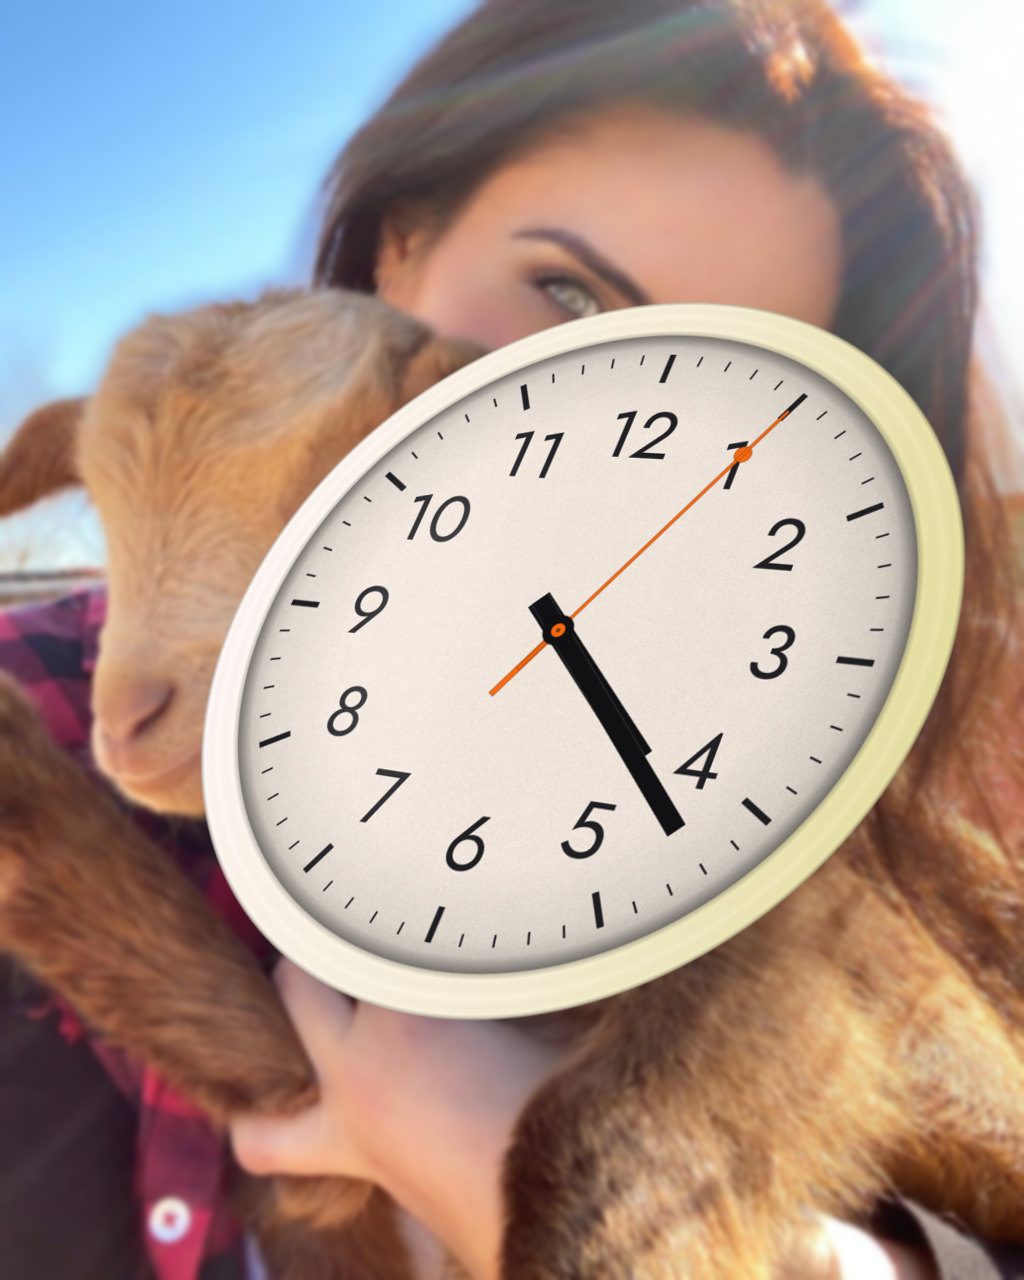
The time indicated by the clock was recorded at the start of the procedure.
4:22:05
